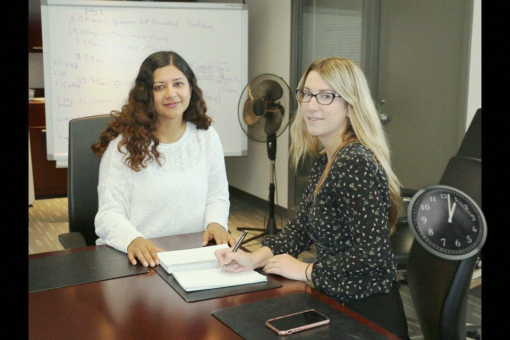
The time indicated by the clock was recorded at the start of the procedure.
1:02
